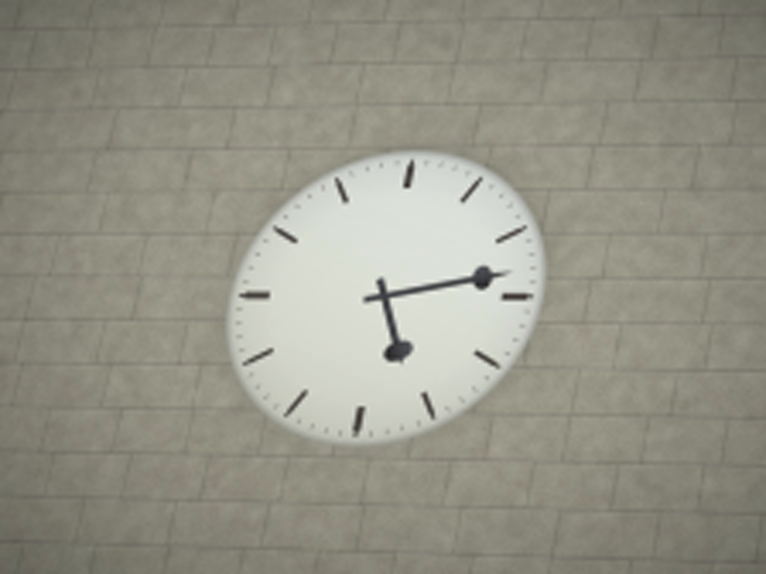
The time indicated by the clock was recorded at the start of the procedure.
5:13
